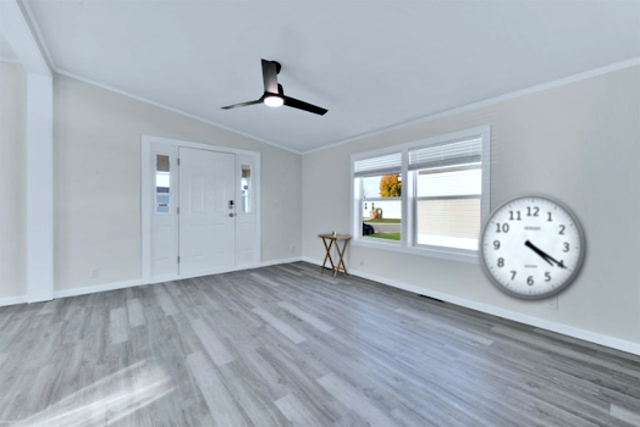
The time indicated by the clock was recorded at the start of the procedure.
4:20
